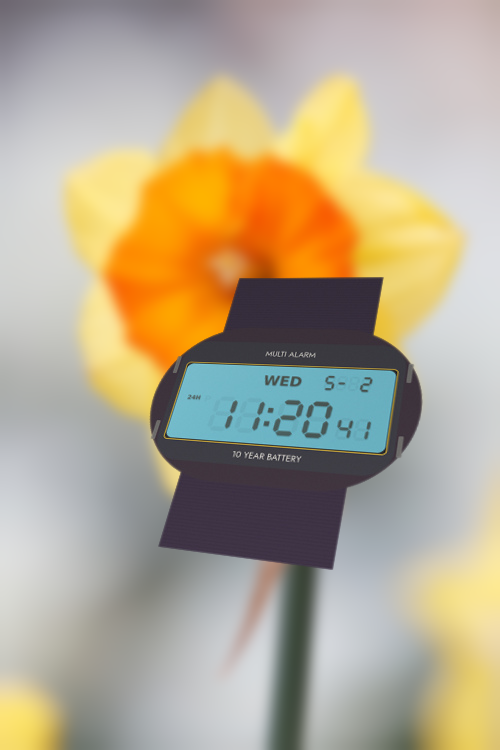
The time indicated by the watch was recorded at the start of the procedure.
11:20:41
